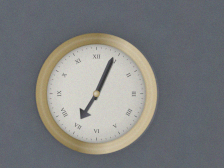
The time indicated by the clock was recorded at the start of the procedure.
7:04
